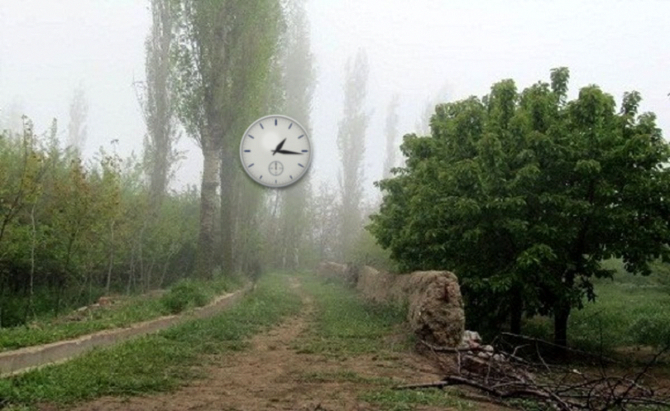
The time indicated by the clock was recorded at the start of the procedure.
1:16
